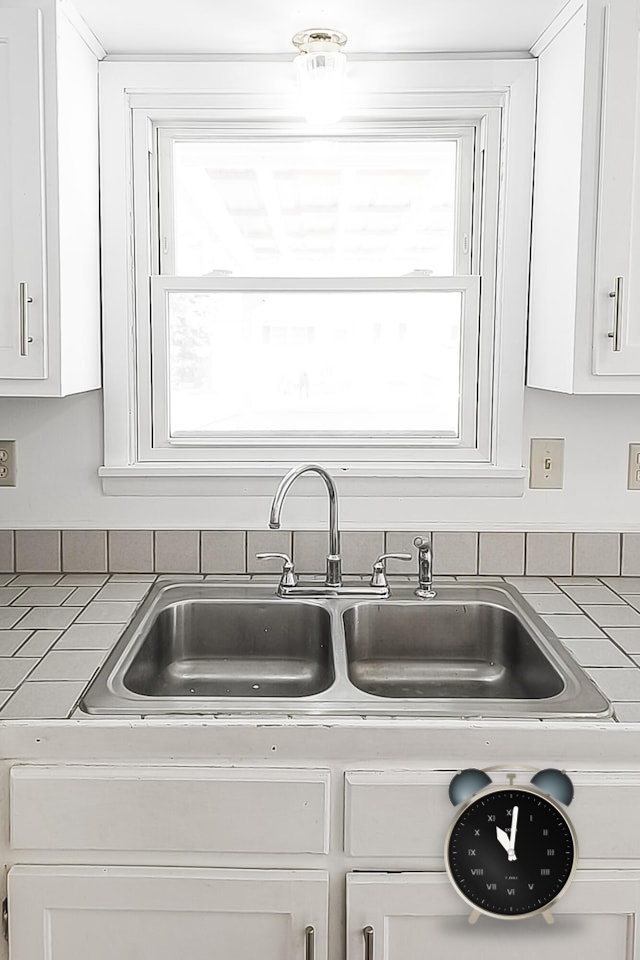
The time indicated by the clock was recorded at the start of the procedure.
11:01
